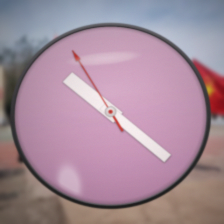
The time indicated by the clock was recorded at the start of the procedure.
10:21:55
